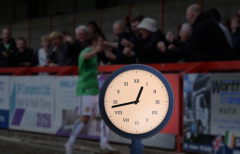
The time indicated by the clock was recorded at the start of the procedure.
12:43
